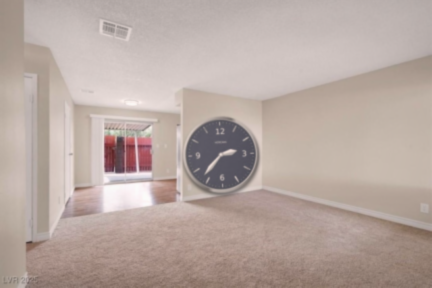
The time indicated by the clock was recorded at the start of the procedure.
2:37
